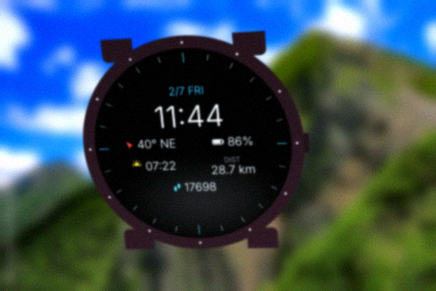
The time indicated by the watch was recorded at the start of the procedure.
11:44
